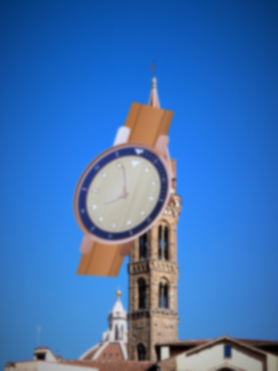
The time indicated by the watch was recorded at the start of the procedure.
7:56
